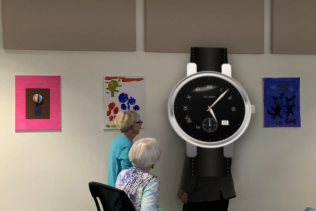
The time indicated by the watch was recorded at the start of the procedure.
5:07
